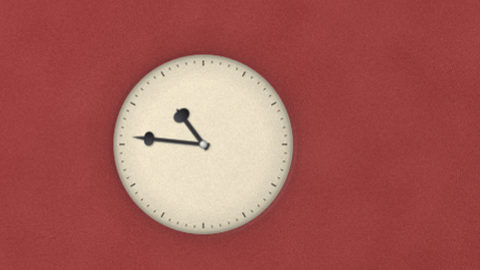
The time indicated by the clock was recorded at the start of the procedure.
10:46
